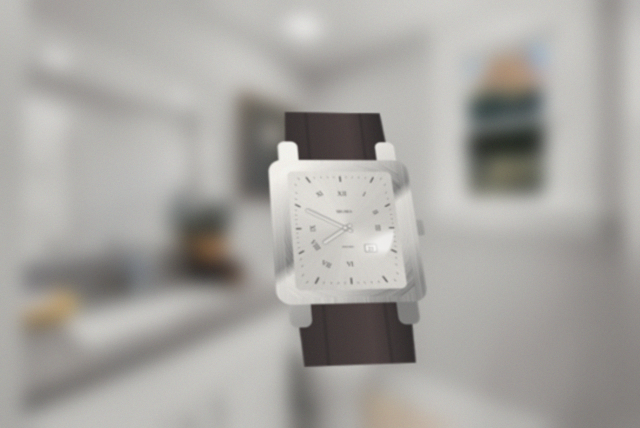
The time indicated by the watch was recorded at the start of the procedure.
7:50
